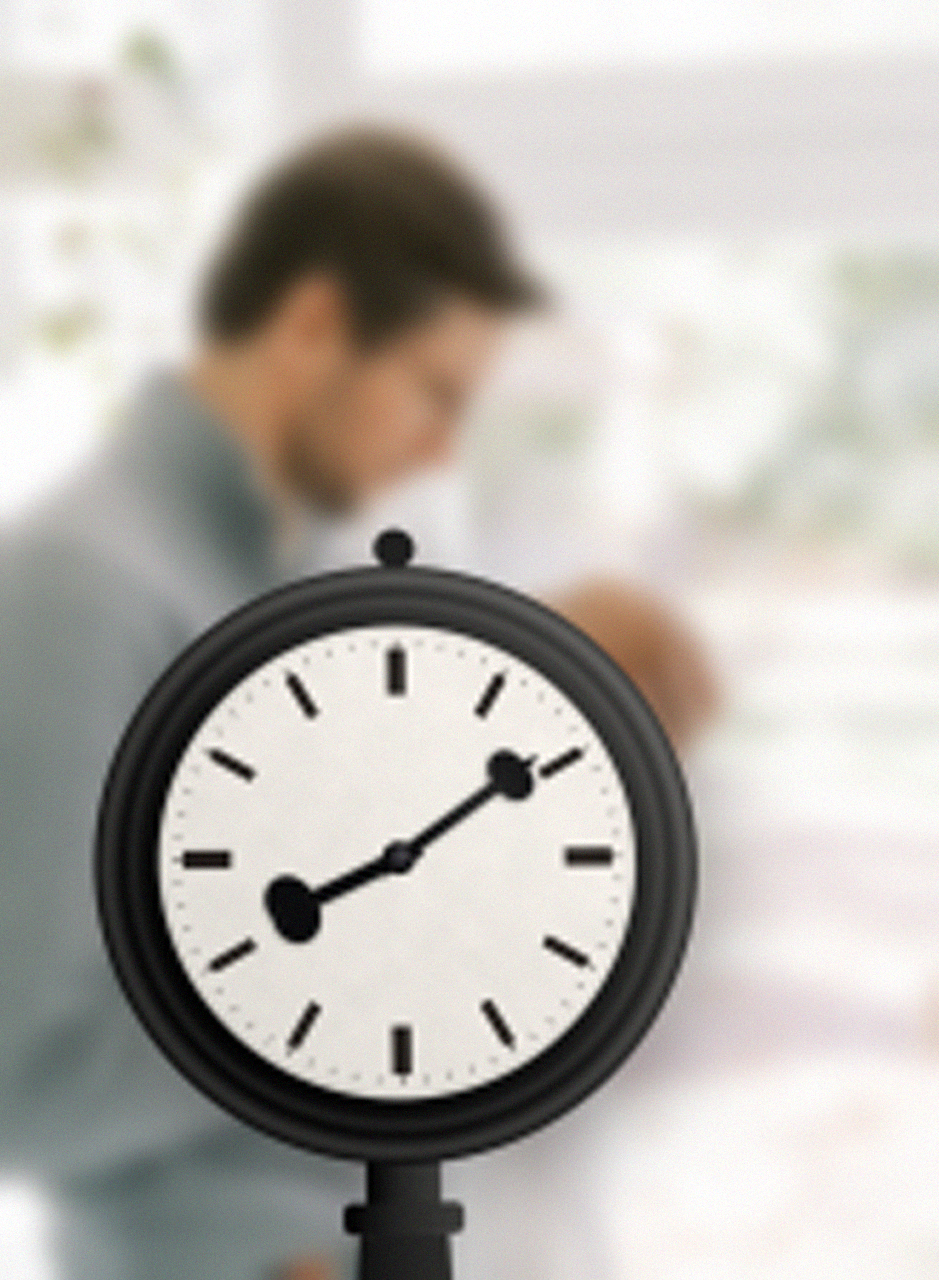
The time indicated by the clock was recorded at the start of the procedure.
8:09
